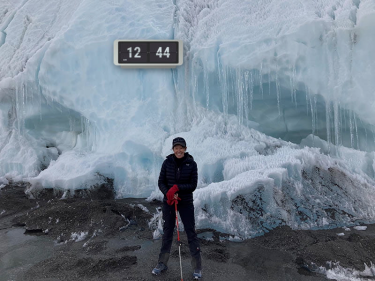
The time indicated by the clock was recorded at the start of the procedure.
12:44
